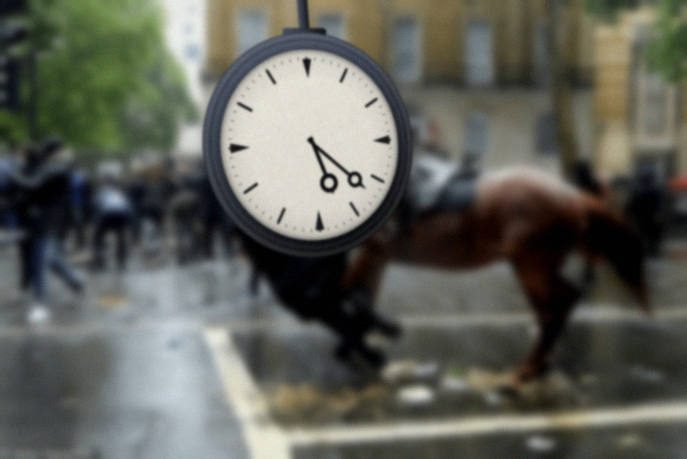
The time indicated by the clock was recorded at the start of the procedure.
5:22
